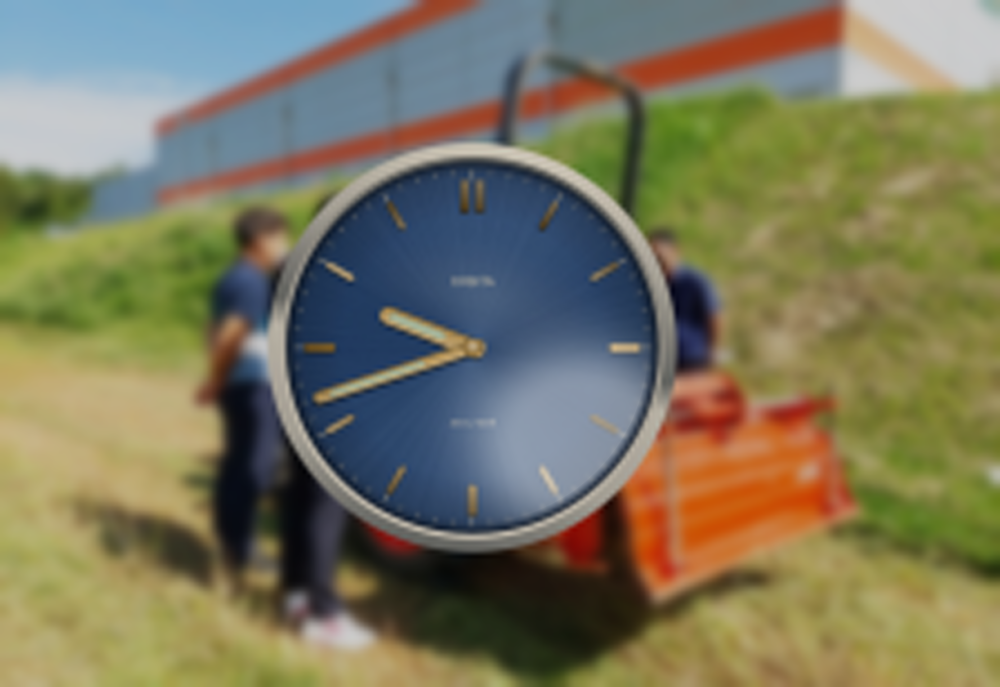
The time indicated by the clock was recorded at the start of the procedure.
9:42
